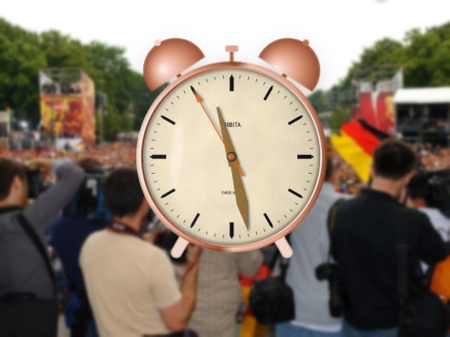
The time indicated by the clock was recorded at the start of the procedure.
11:27:55
